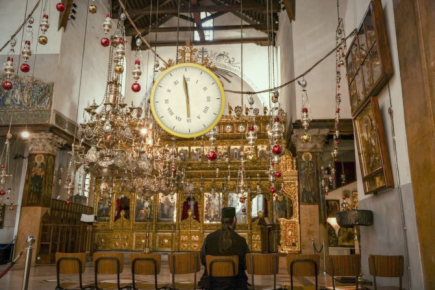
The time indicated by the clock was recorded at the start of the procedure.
5:59
